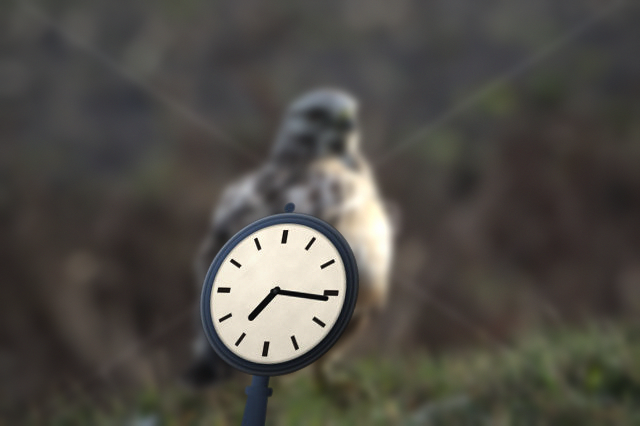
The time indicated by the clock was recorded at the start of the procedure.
7:16
